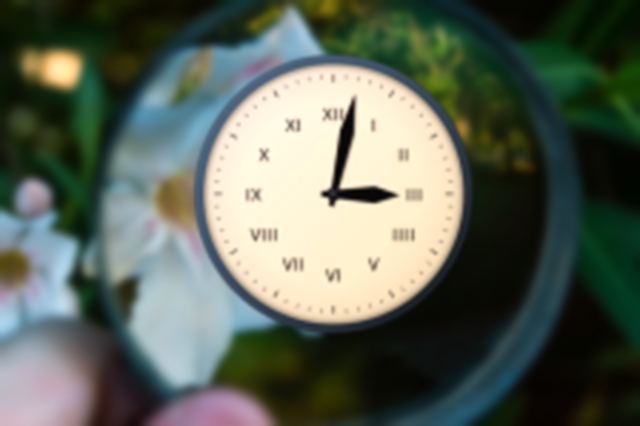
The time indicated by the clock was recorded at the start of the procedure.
3:02
